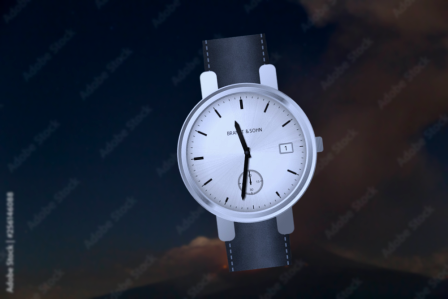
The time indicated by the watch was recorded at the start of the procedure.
11:32
